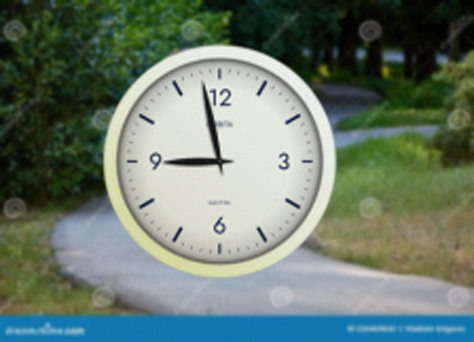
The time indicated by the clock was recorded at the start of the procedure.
8:58
